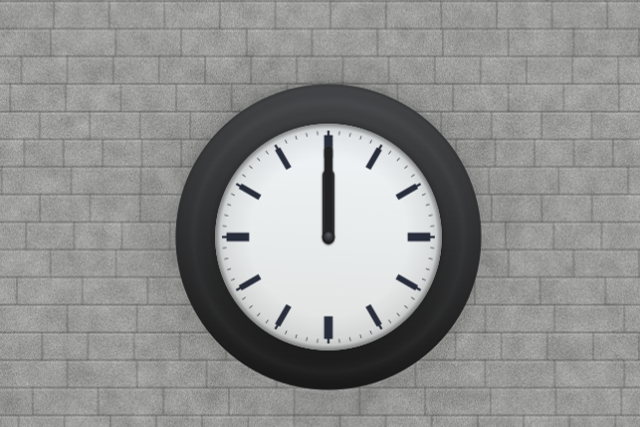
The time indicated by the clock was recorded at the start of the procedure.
12:00
